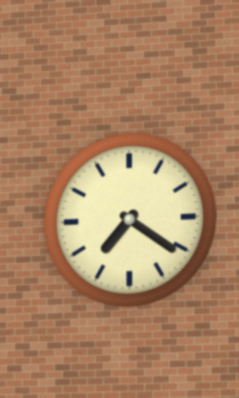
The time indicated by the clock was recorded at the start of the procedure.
7:21
